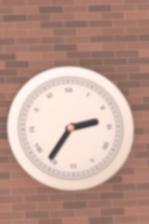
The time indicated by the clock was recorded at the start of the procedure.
2:36
